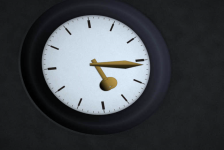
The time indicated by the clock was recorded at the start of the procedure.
5:16
